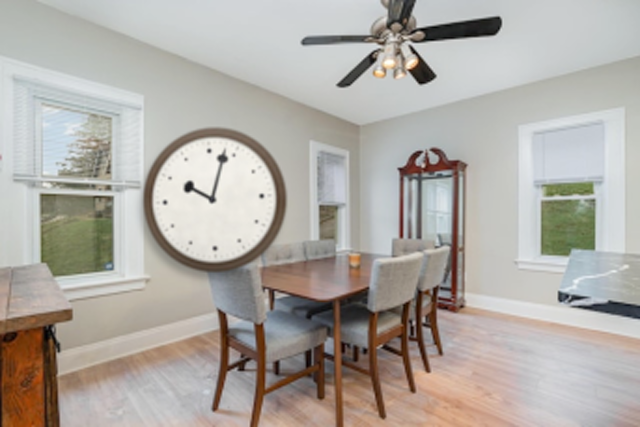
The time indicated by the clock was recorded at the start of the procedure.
10:03
